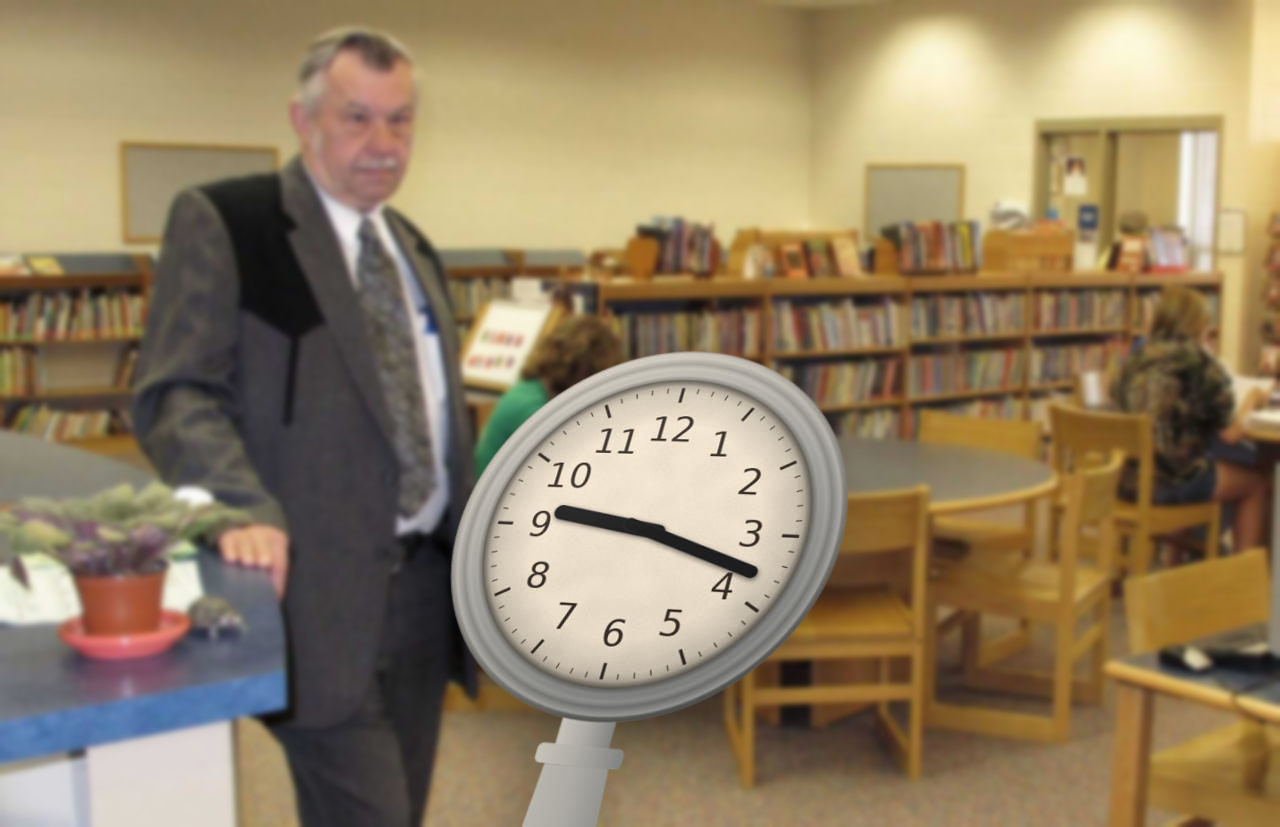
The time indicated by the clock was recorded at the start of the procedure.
9:18
